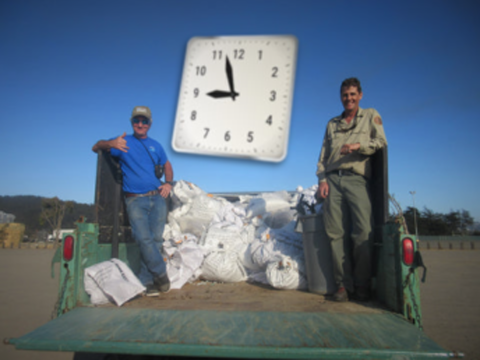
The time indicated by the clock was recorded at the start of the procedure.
8:57
